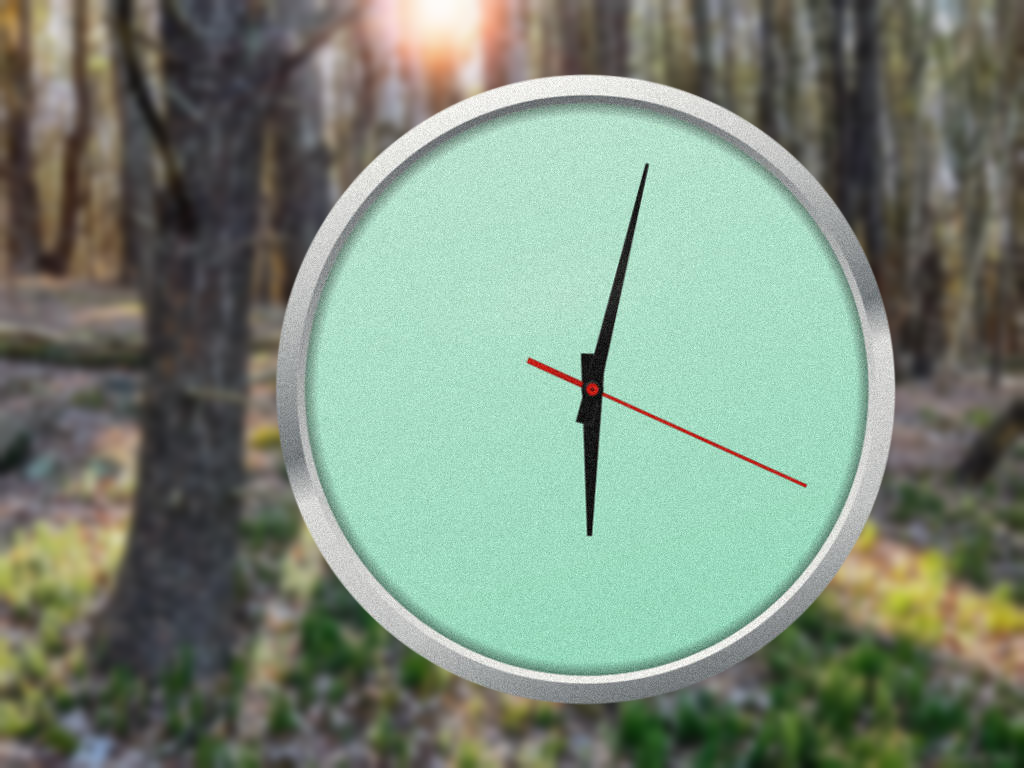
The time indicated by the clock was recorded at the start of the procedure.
6:02:19
